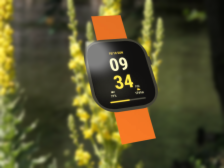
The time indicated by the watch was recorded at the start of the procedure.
9:34
